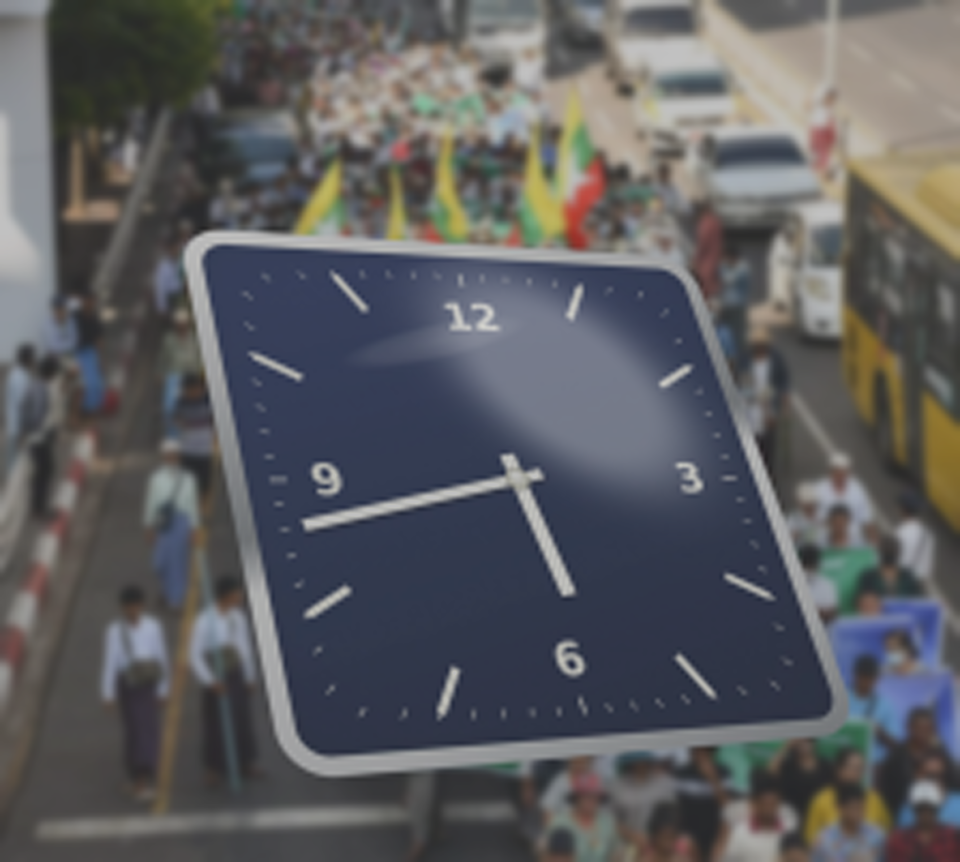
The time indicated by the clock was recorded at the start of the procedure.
5:43
